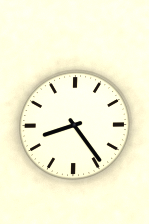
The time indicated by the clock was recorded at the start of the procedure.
8:24
